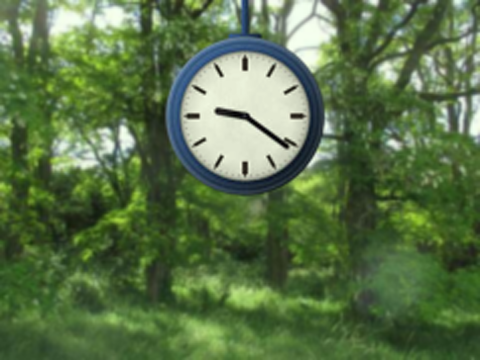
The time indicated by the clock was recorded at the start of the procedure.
9:21
